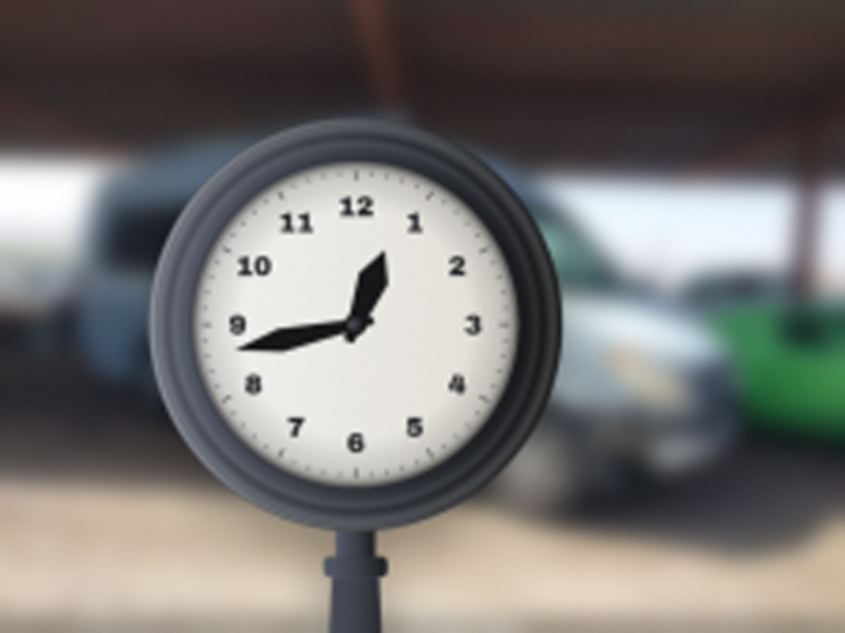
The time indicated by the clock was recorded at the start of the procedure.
12:43
